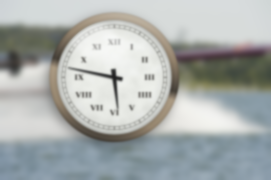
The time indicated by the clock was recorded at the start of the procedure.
5:47
